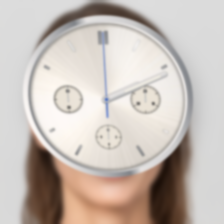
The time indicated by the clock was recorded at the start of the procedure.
2:11
